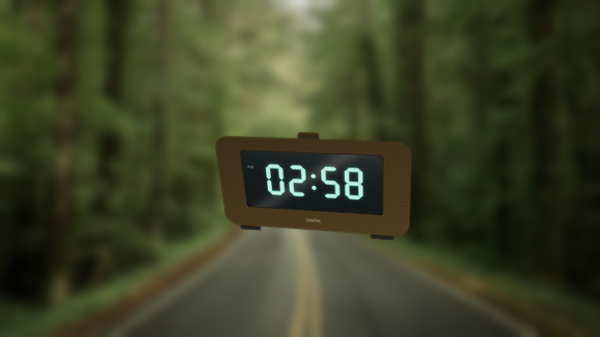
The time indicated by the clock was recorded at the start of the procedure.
2:58
